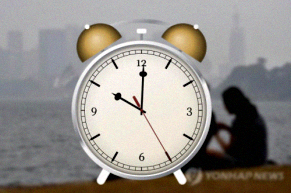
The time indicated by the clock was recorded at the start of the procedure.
10:00:25
